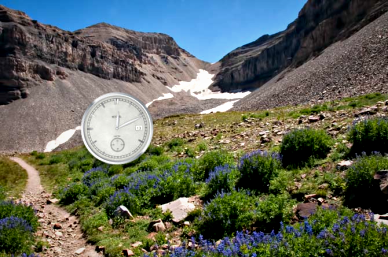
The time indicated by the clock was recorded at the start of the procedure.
12:11
